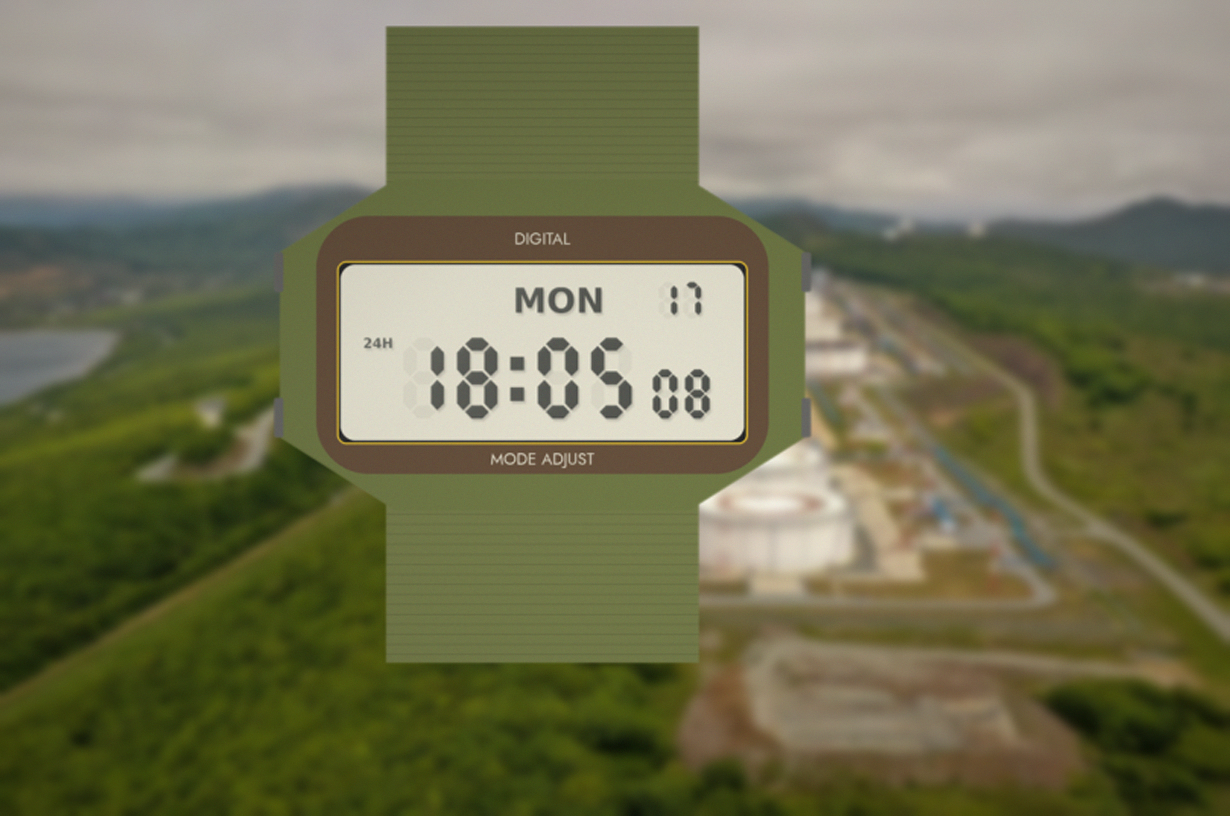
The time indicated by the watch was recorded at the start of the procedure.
18:05:08
